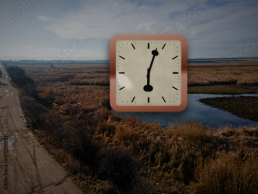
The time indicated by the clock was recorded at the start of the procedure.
6:03
